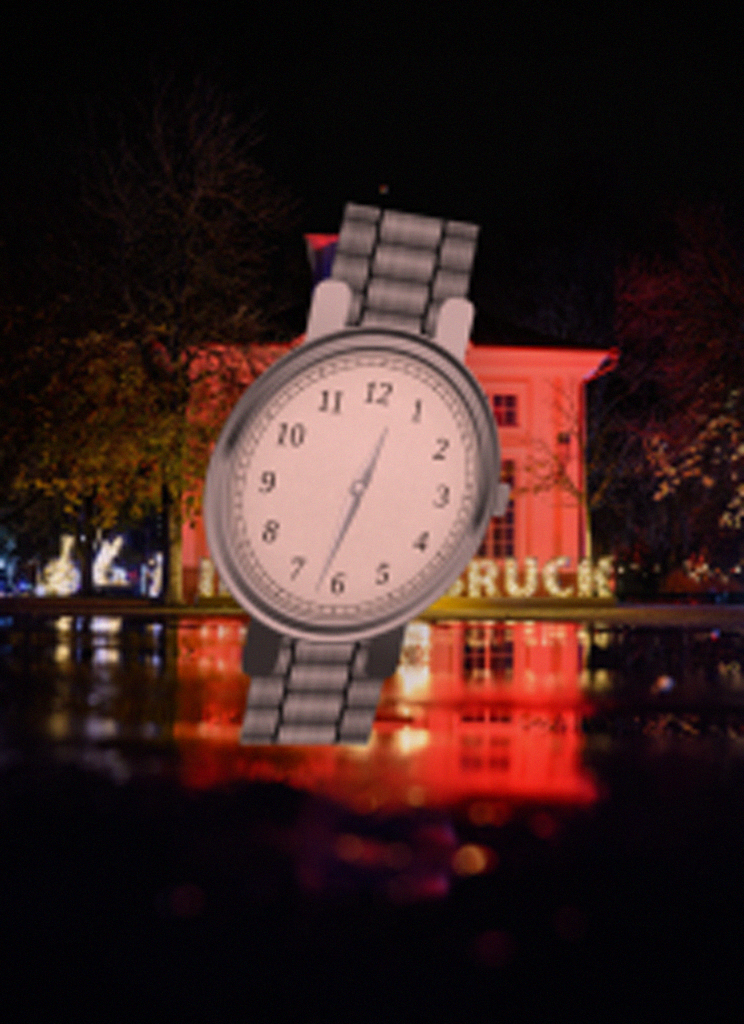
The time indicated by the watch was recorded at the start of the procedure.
12:32
